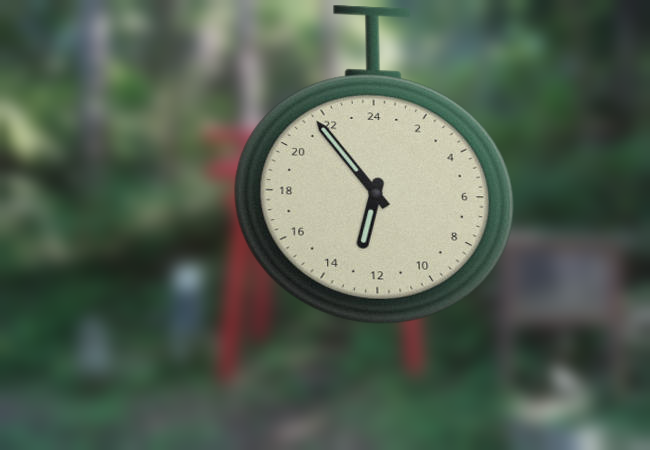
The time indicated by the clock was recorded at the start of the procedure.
12:54
